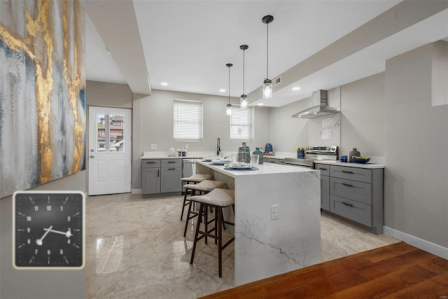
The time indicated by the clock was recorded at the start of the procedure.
7:17
